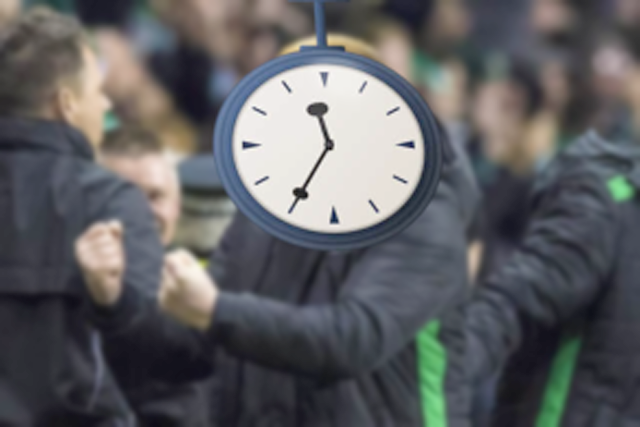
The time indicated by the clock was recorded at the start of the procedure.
11:35
